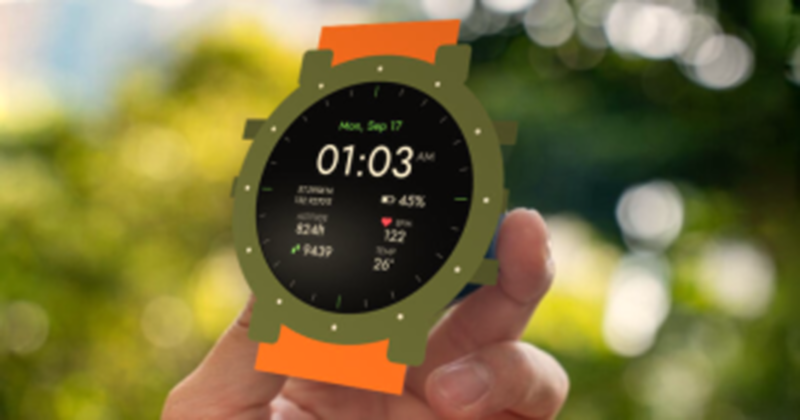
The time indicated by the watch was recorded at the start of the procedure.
1:03
